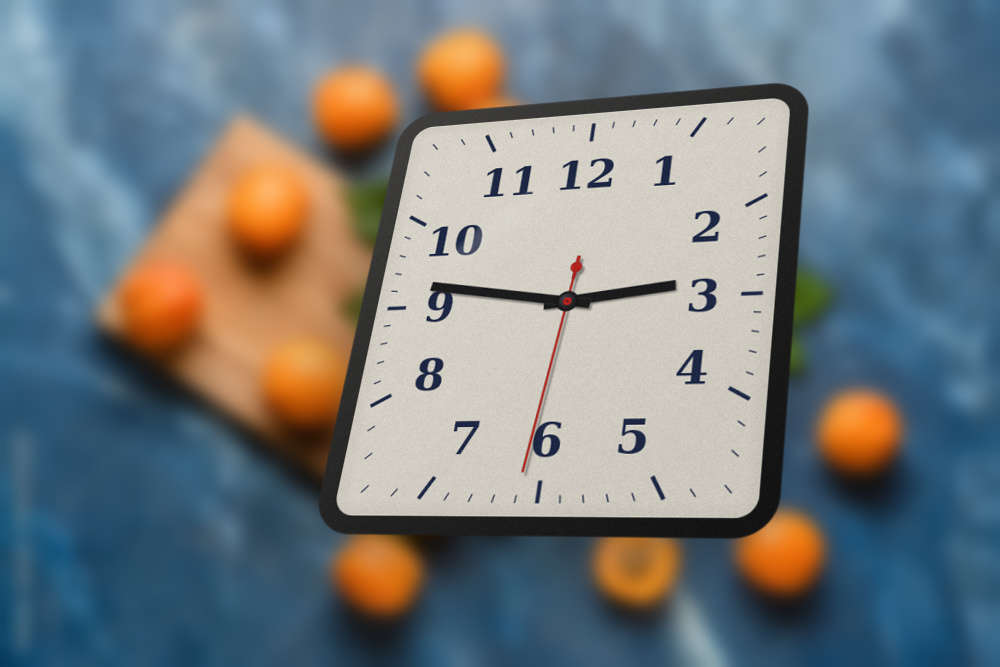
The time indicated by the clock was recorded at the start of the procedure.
2:46:31
